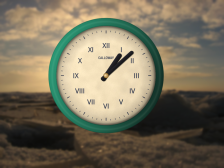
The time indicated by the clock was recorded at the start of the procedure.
1:08
